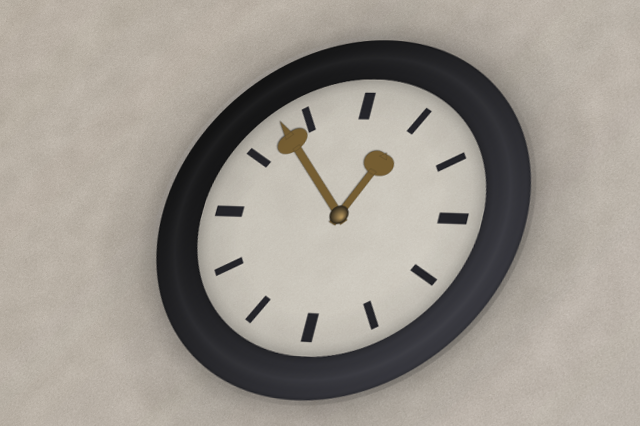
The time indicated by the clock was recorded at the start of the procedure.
12:53
